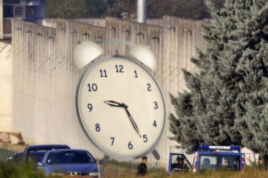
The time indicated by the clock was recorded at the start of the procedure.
9:26
